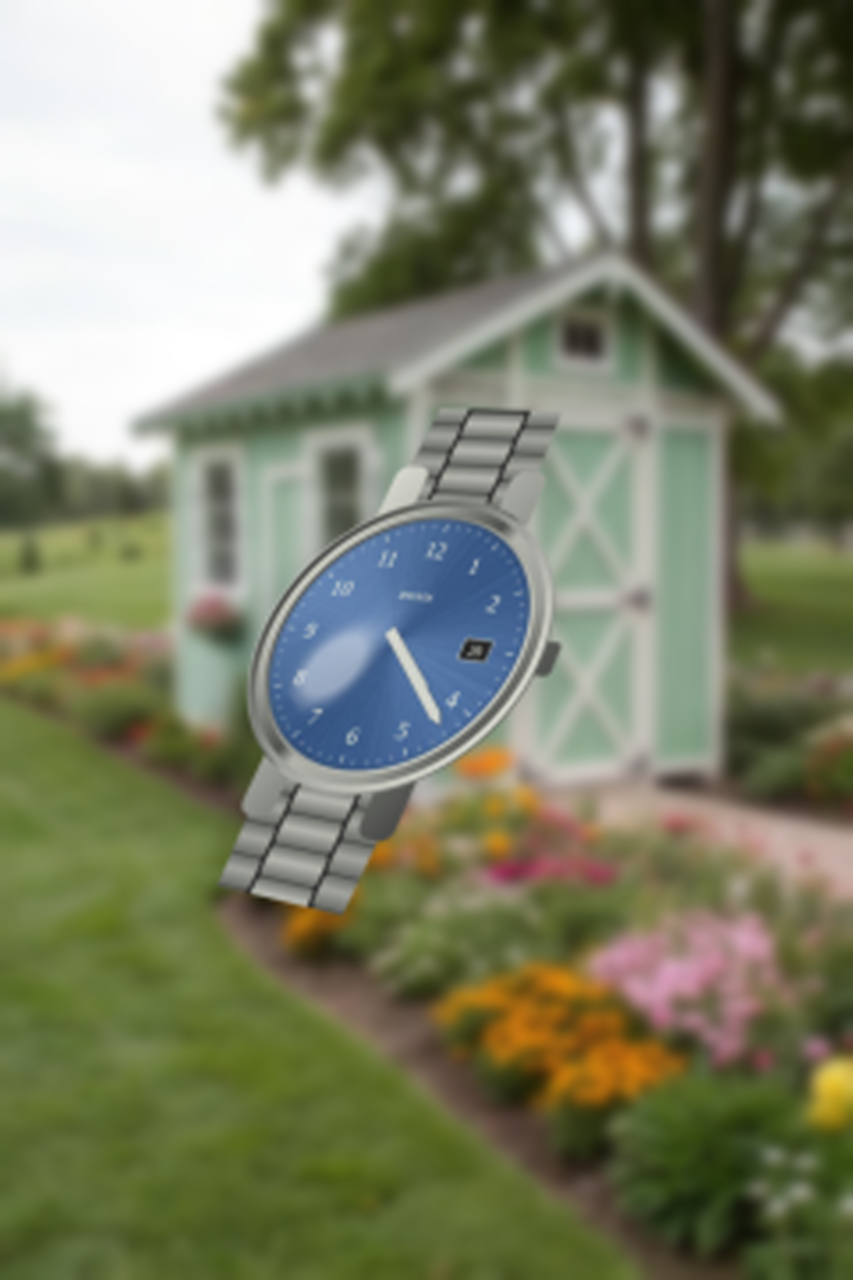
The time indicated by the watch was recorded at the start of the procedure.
4:22
